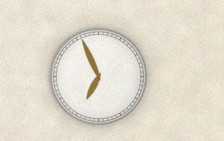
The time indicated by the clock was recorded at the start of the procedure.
6:56
